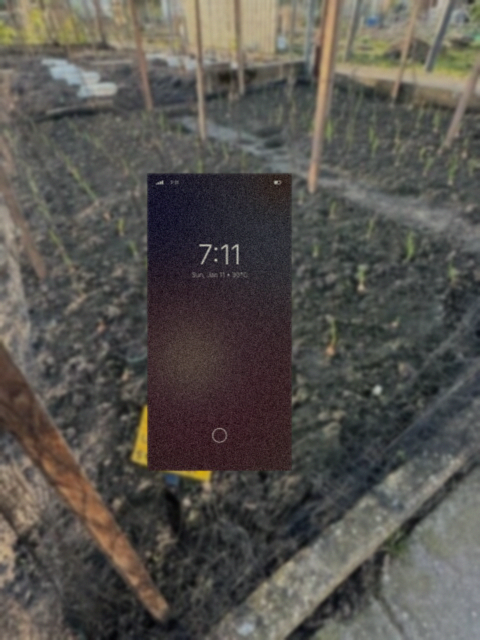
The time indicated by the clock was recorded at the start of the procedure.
7:11
